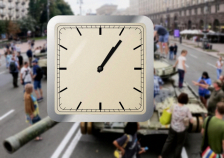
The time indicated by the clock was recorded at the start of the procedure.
1:06
